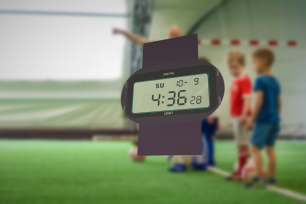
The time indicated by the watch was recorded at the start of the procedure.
4:36:28
